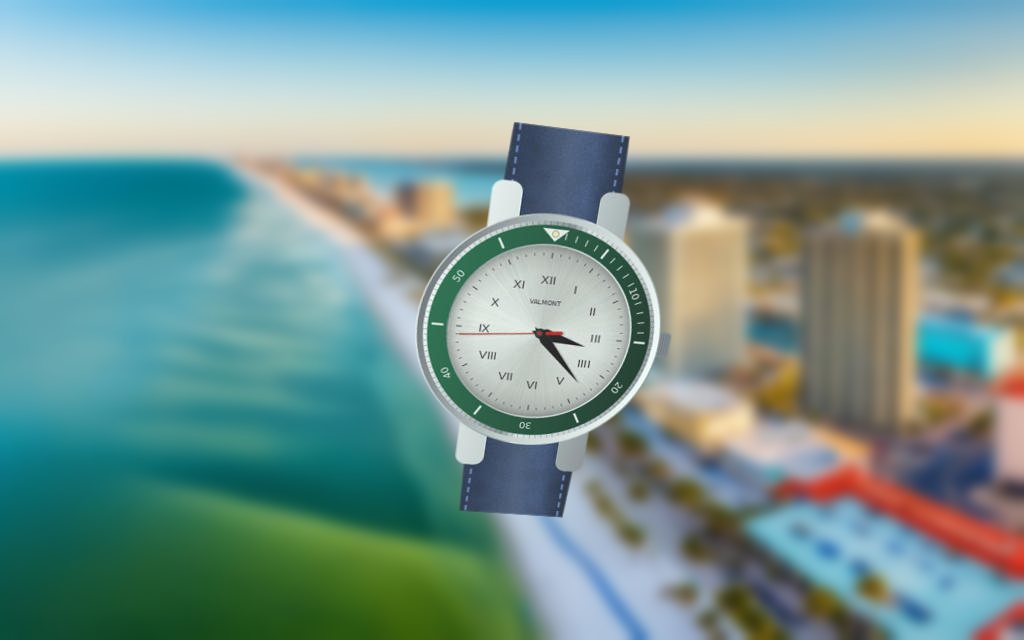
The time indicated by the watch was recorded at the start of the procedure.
3:22:44
